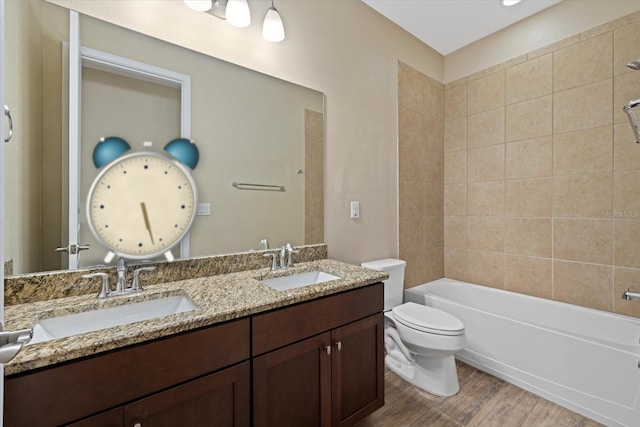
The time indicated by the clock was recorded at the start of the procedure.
5:27
